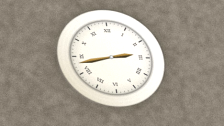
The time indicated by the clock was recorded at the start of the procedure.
2:43
